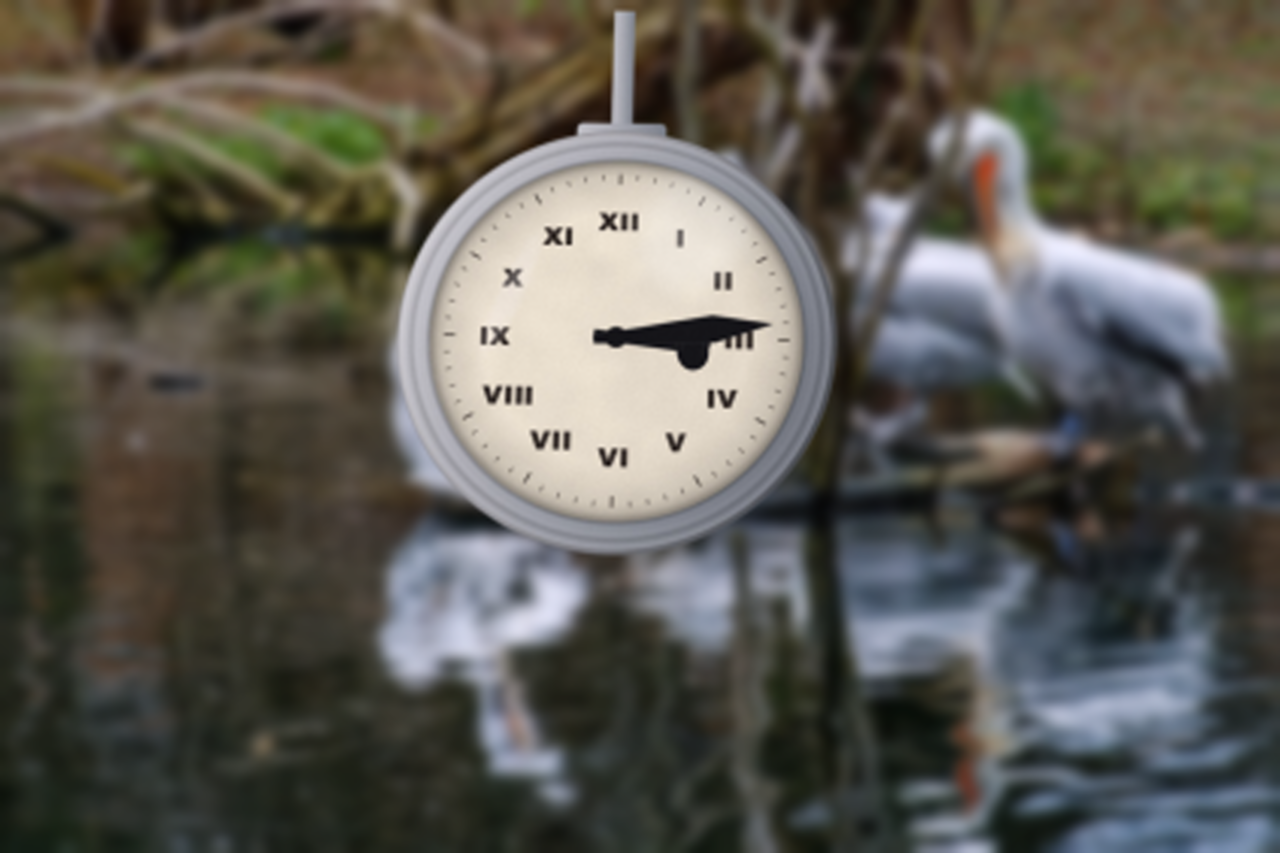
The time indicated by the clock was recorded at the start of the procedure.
3:14
